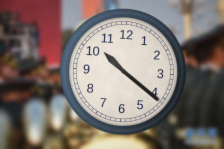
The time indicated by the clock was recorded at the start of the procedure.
10:21
